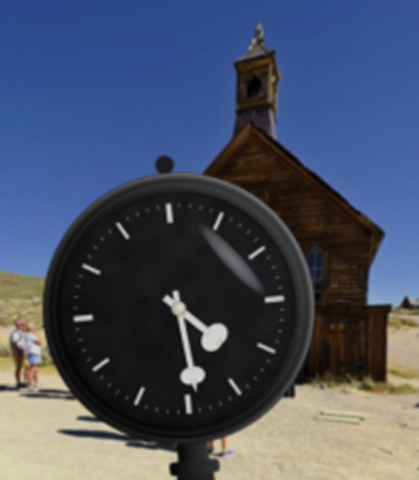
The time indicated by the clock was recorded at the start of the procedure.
4:29
